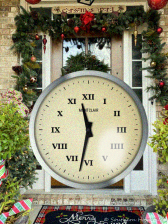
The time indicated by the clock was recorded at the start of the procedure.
11:32
